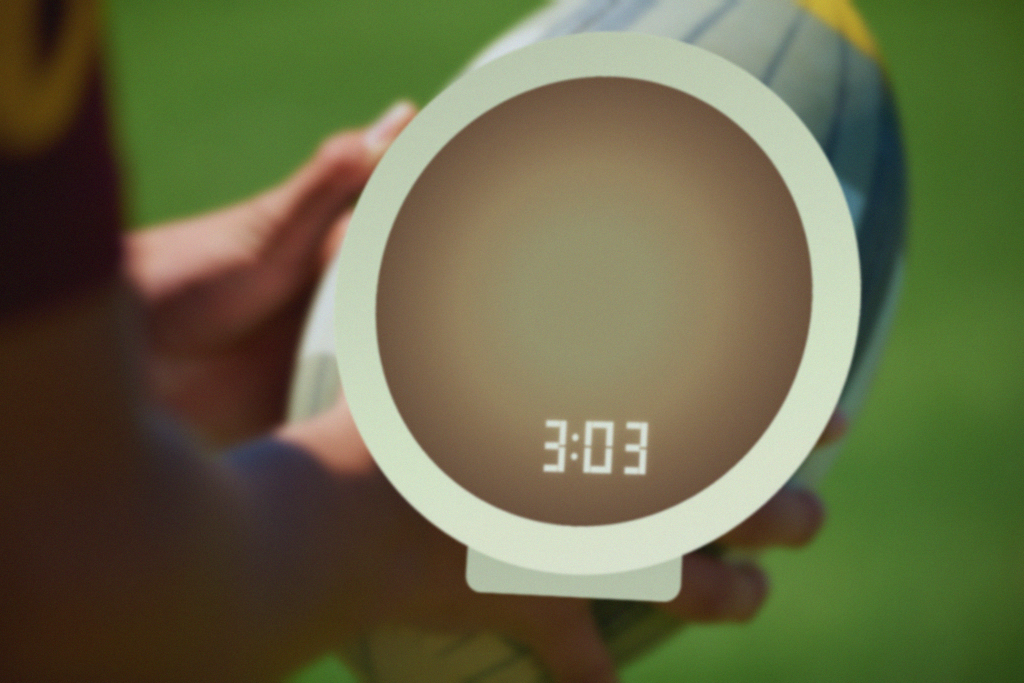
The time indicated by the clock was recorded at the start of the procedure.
3:03
